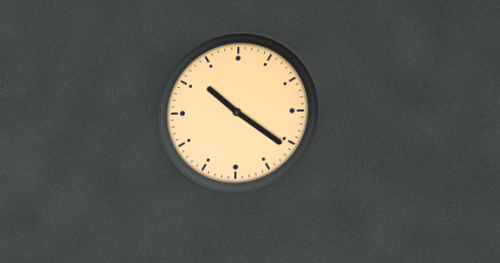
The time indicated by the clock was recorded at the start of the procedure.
10:21
